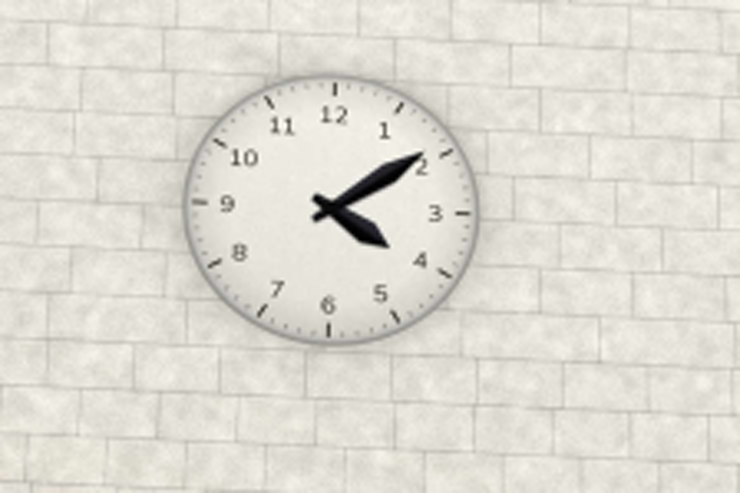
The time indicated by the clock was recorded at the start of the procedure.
4:09
